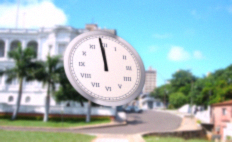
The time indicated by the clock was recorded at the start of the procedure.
11:59
